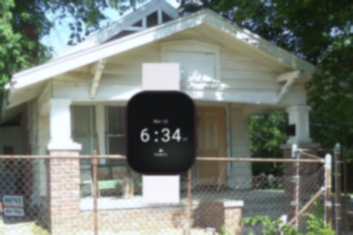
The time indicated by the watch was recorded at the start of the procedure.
6:34
